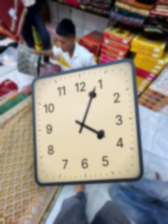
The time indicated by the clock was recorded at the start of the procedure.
4:04
